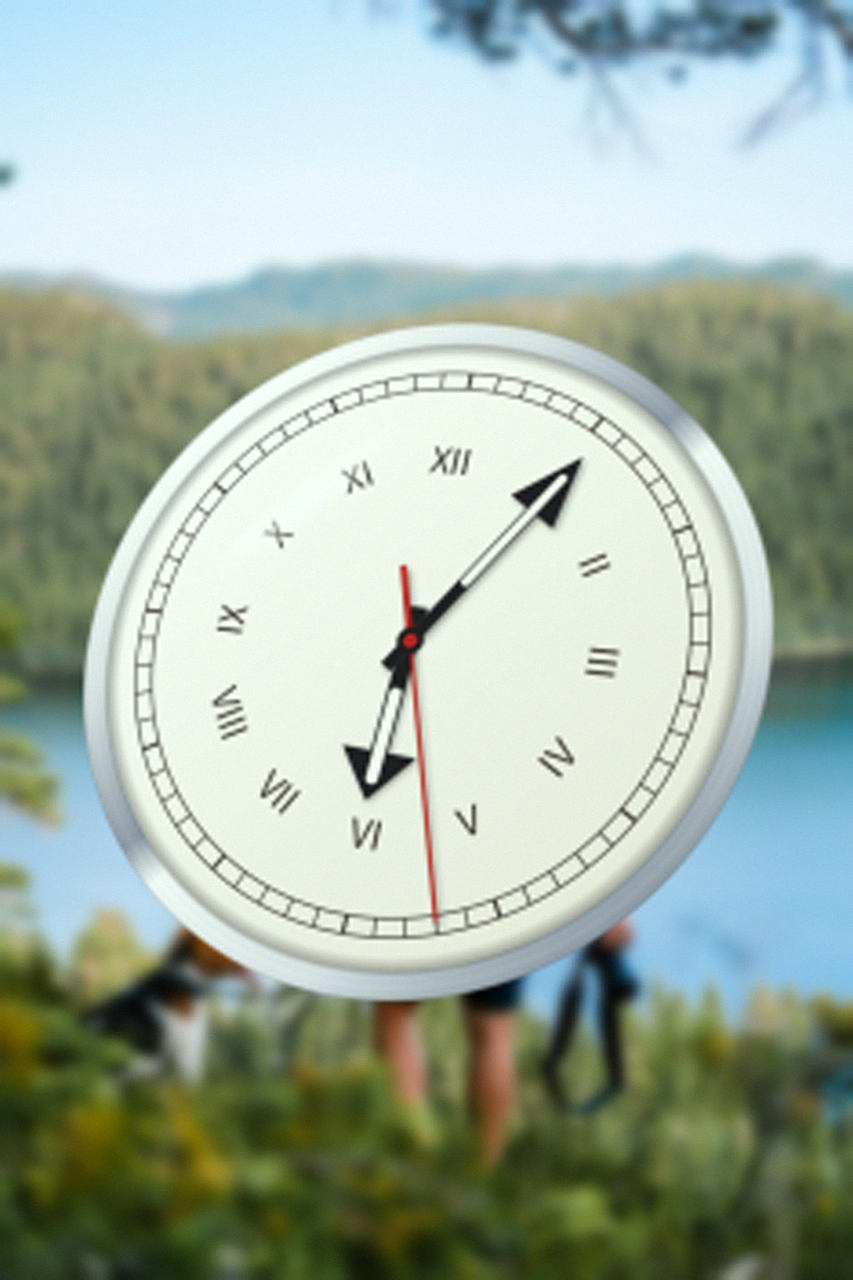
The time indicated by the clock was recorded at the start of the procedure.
6:05:27
